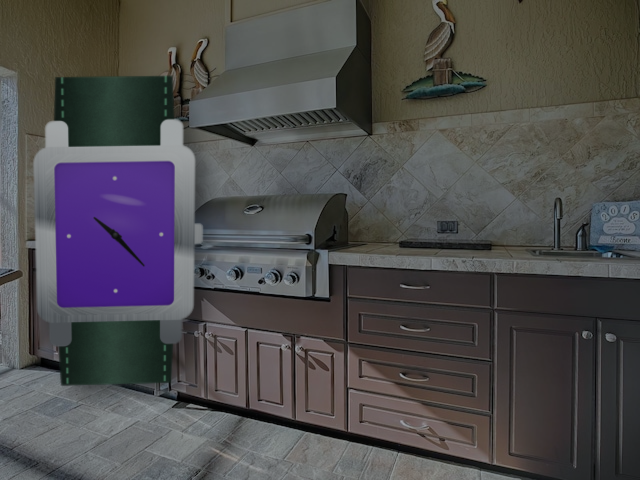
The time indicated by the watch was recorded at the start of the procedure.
10:23
